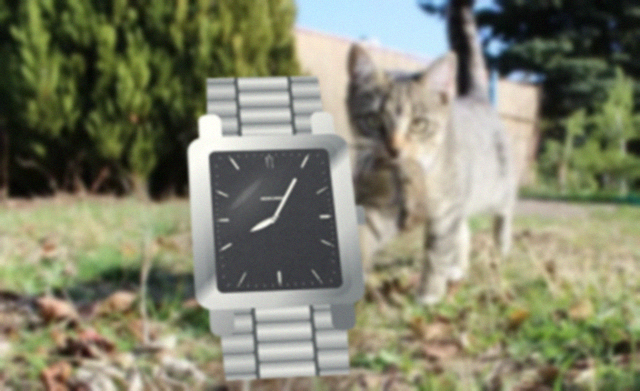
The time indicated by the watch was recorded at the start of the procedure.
8:05
